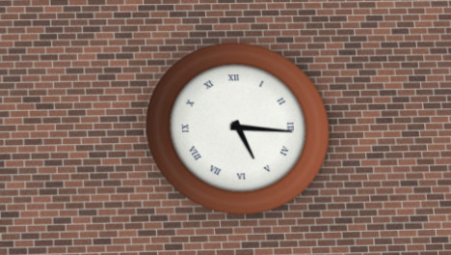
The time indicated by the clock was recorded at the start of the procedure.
5:16
